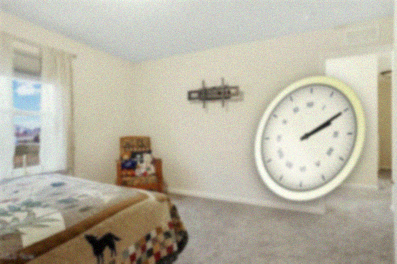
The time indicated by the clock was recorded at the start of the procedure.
2:10
